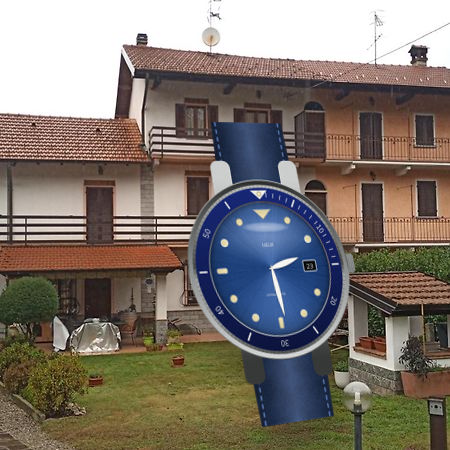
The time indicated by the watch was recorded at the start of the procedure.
2:29
